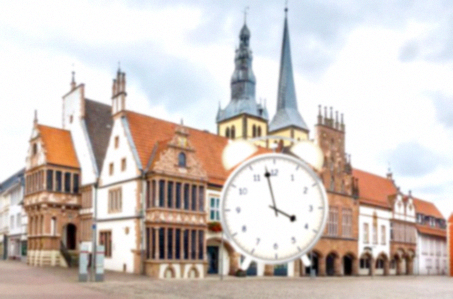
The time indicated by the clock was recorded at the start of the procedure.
3:58
